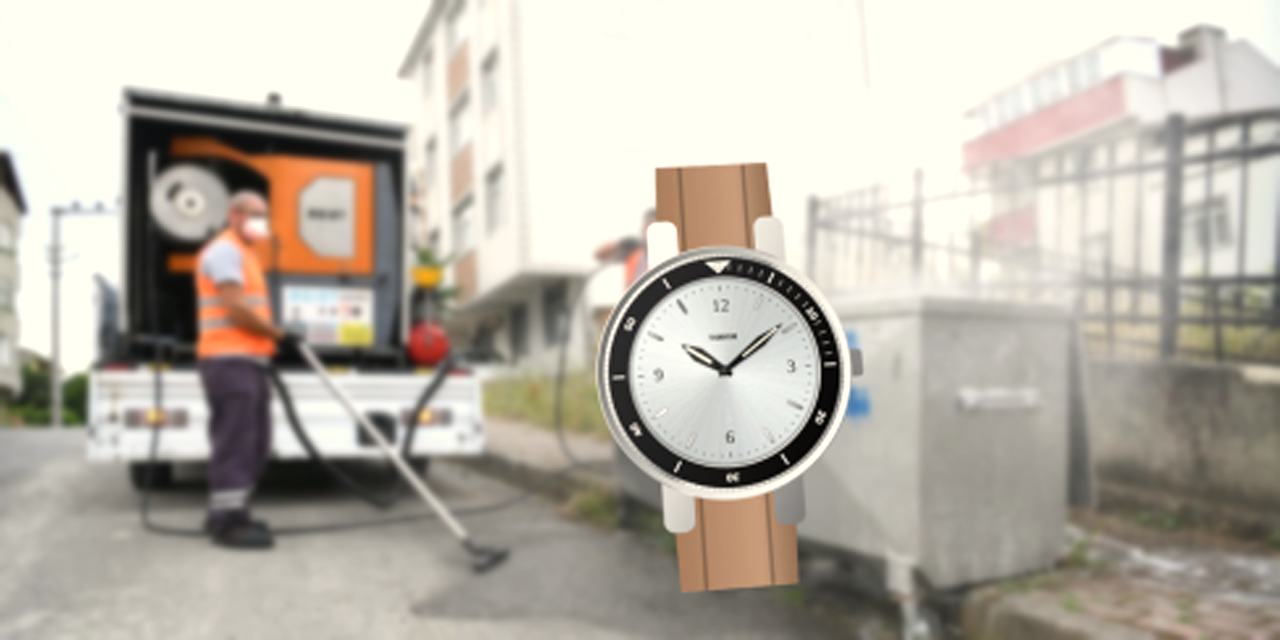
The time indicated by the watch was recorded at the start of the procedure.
10:09
